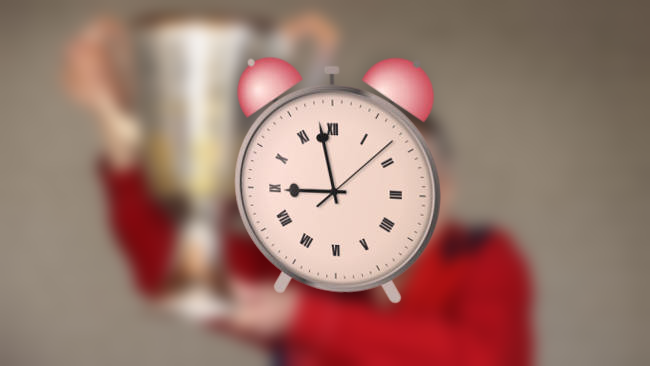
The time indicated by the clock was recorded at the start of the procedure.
8:58:08
